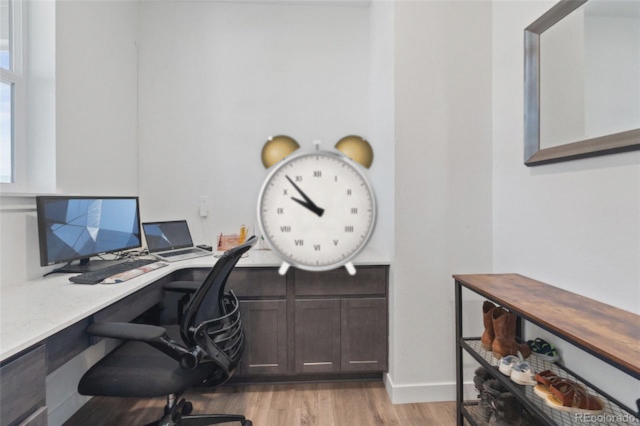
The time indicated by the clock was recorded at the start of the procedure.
9:53
